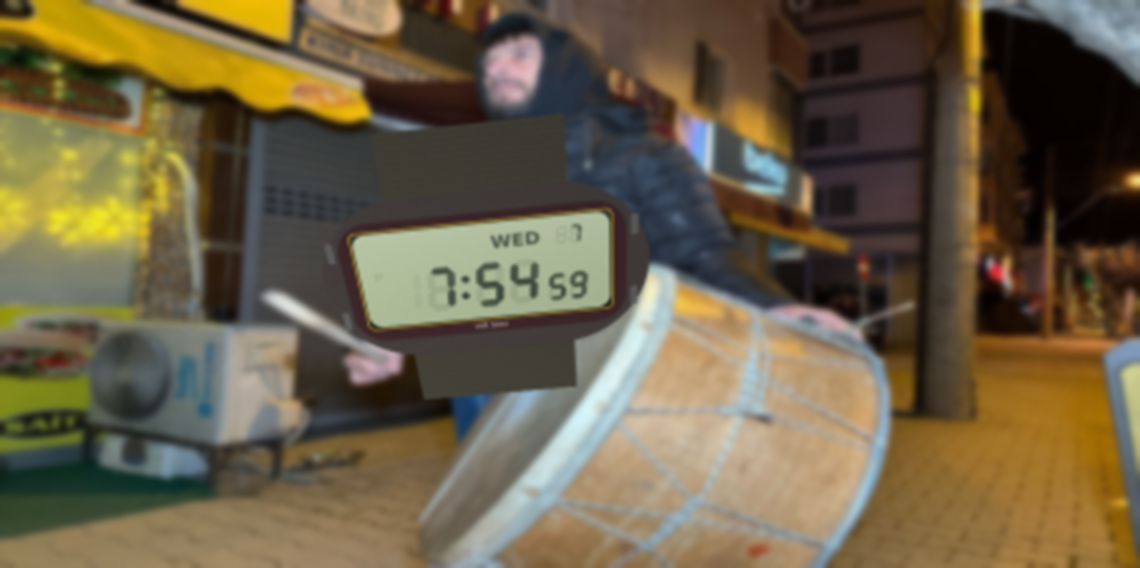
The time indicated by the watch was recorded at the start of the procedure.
7:54:59
